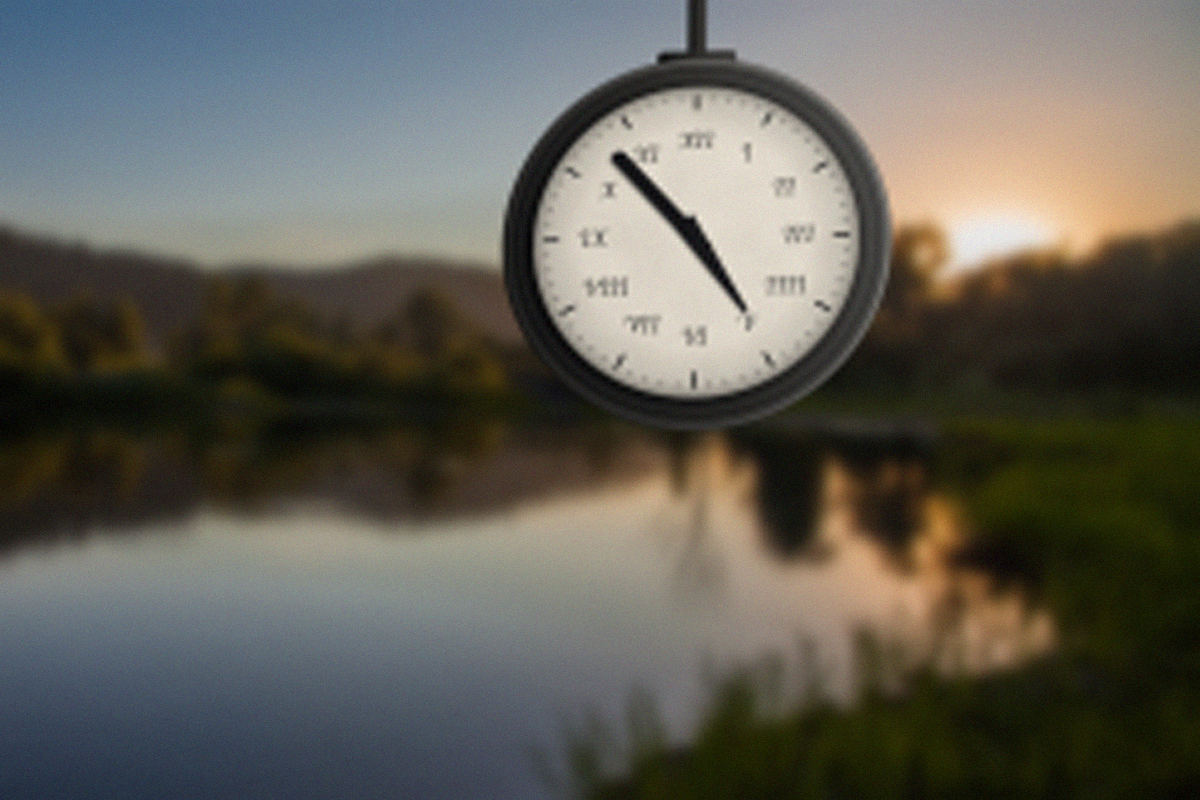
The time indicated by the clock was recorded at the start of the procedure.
4:53
